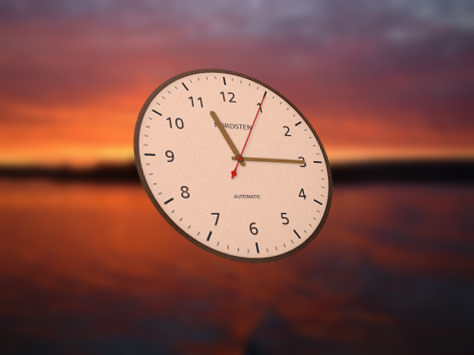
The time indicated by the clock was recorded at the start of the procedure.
11:15:05
